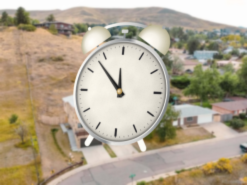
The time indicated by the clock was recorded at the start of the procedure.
11:53
